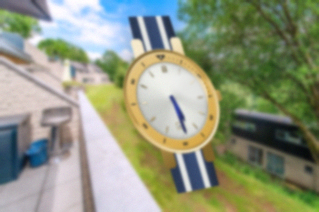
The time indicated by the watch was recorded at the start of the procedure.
5:29
